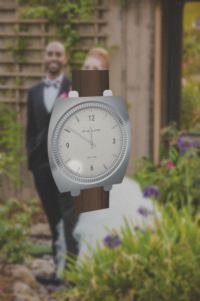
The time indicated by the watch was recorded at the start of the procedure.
11:51
